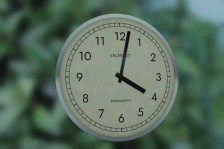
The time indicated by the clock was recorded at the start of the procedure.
4:02
